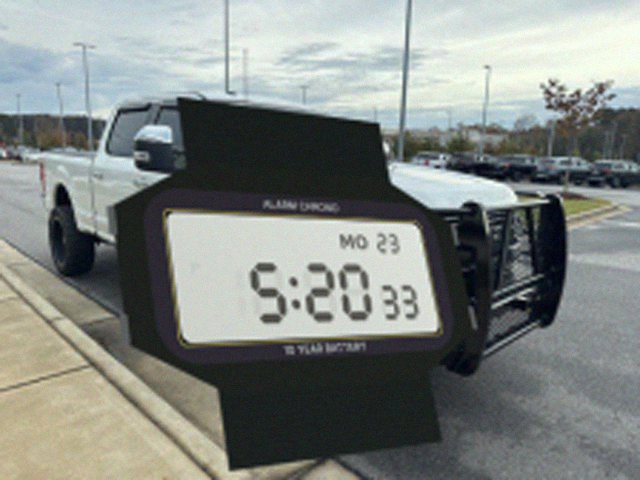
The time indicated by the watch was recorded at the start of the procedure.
5:20:33
